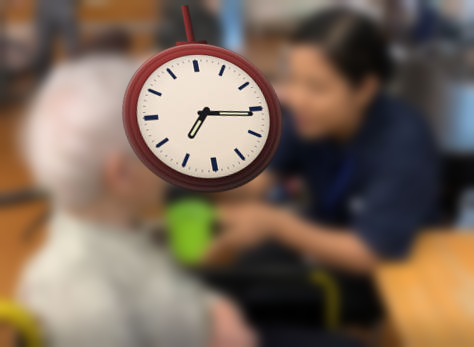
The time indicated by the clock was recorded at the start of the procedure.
7:16
